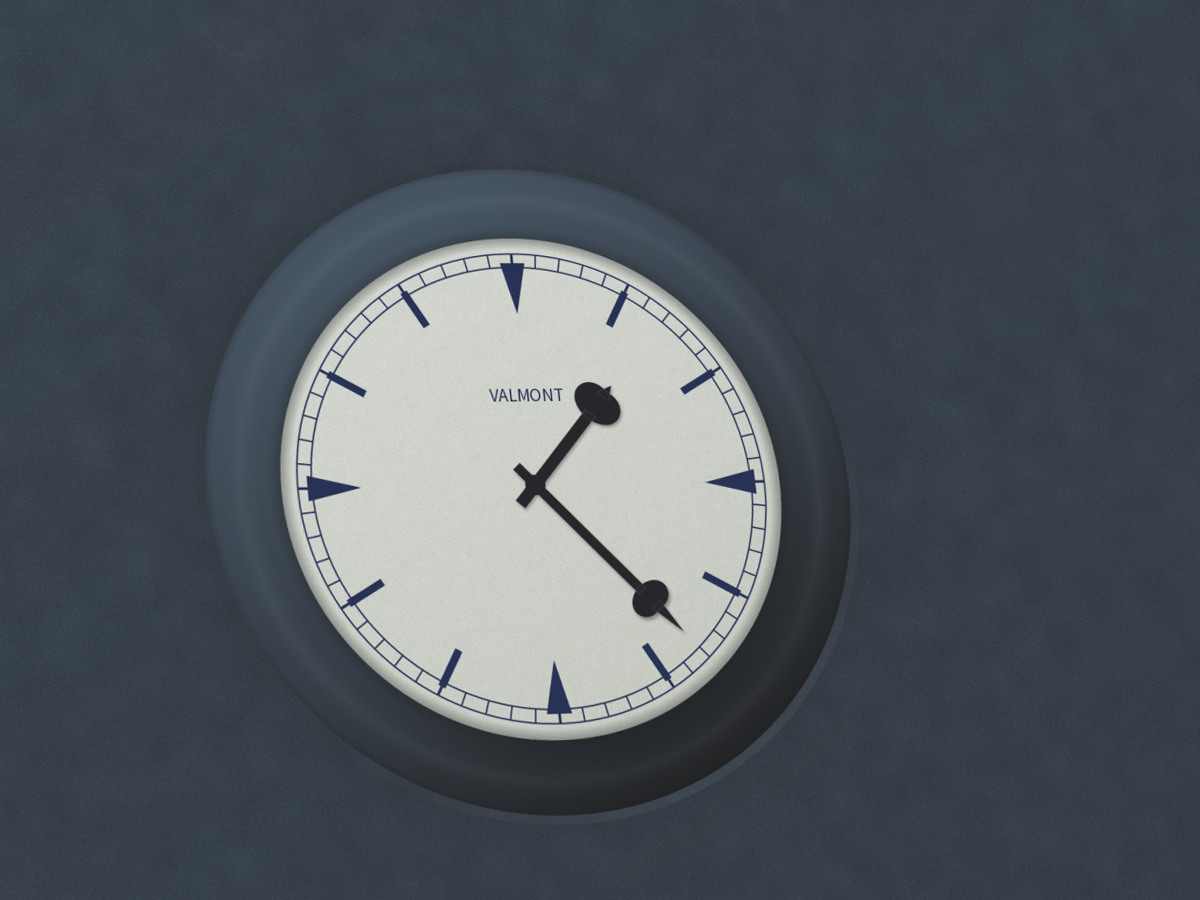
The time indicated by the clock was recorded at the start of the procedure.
1:23
